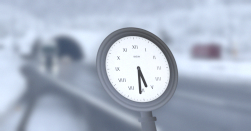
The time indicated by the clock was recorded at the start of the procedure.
5:31
